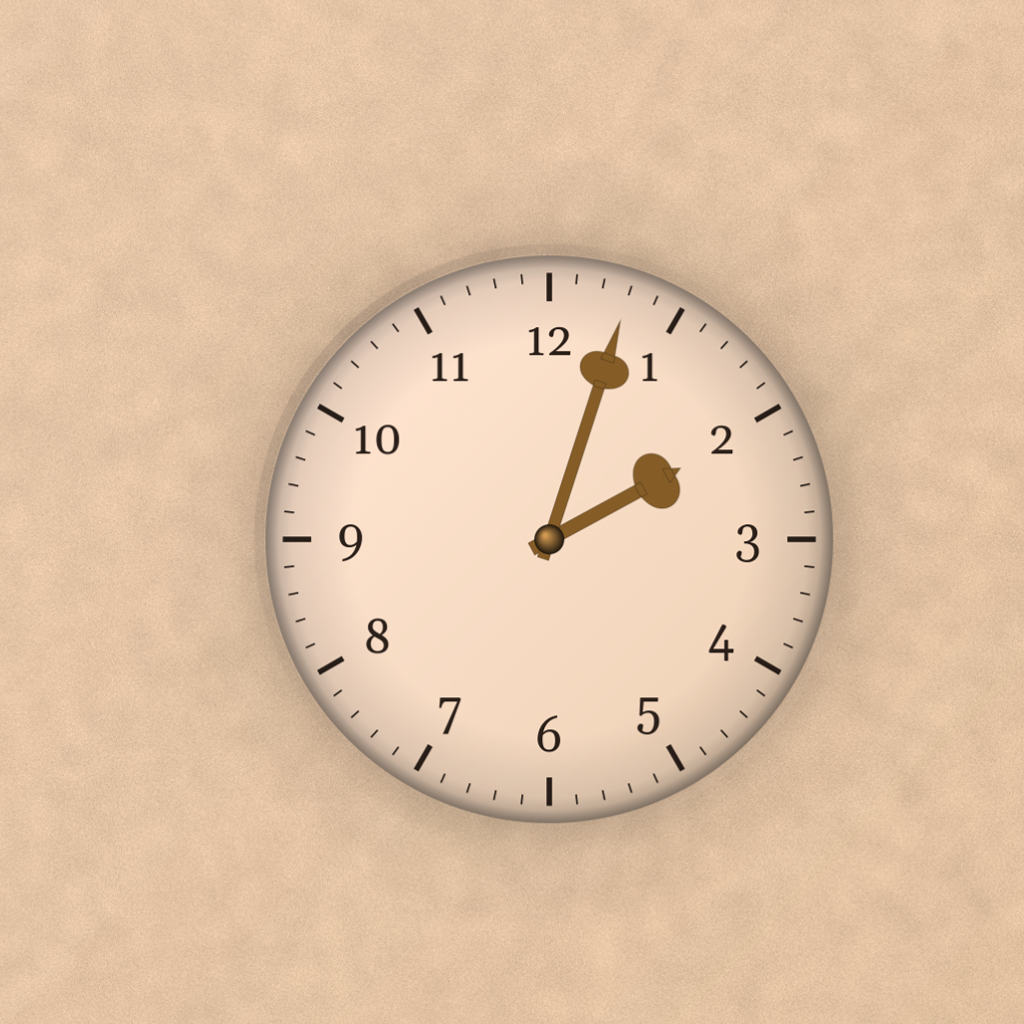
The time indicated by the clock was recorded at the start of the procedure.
2:03
